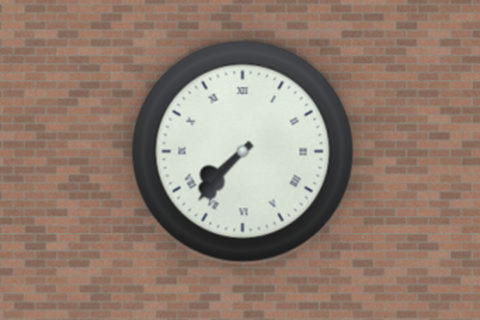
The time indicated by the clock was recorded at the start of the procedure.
7:37
